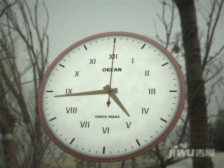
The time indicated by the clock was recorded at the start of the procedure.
4:44:00
